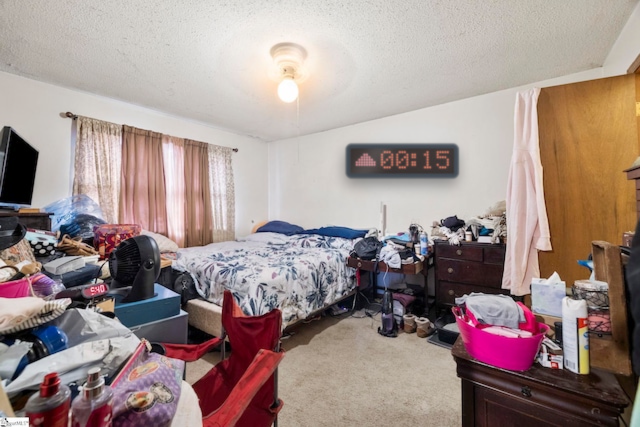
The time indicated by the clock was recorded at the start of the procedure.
0:15
